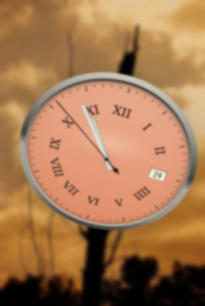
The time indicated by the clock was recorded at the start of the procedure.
10:53:51
